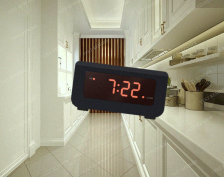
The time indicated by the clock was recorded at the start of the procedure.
7:22
